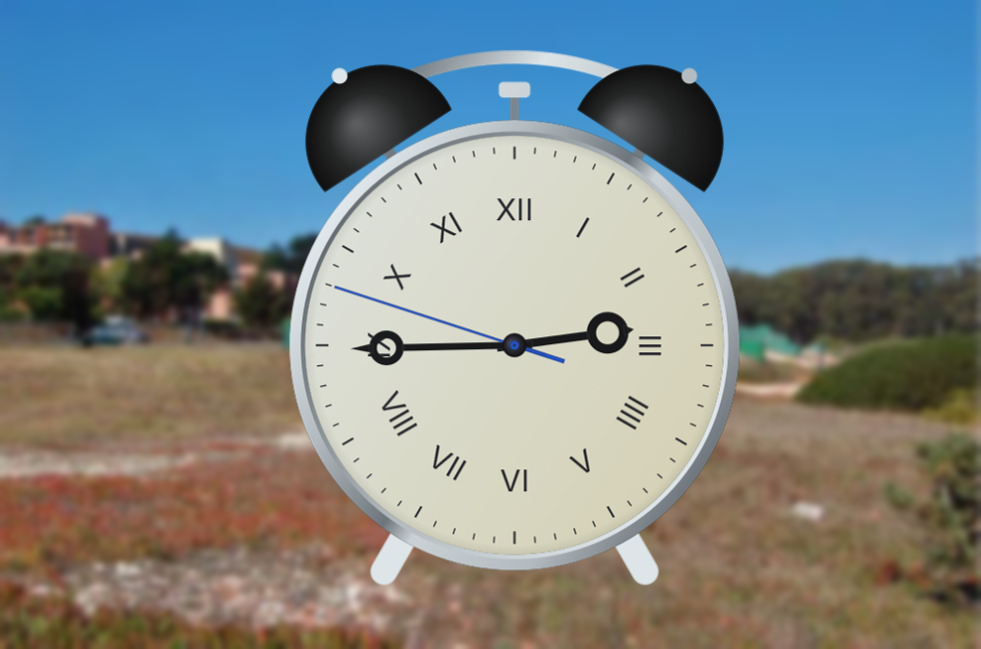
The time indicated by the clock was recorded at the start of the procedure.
2:44:48
